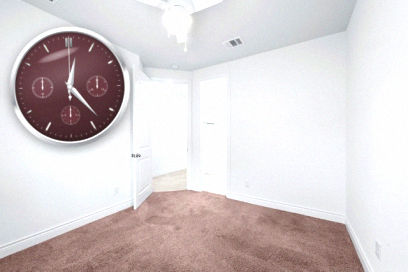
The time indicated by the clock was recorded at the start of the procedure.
12:23
